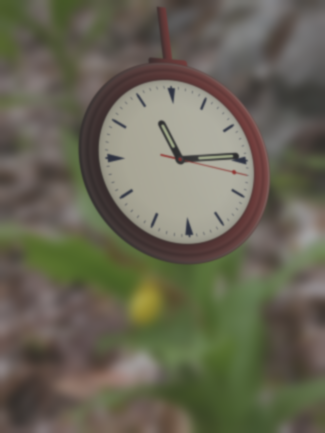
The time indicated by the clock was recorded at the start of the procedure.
11:14:17
